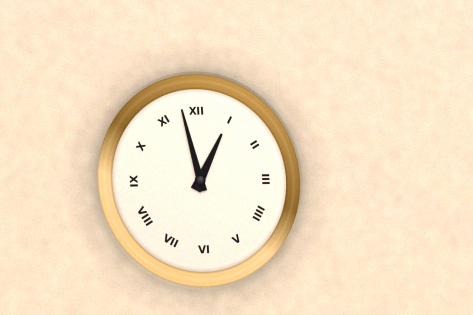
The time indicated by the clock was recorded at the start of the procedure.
12:58
